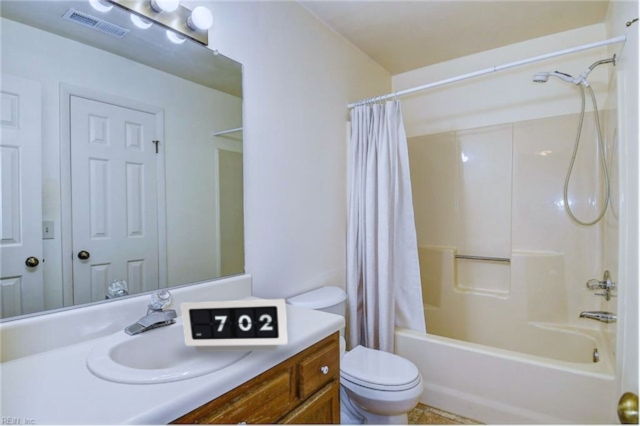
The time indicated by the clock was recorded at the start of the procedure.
7:02
